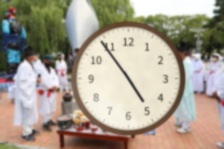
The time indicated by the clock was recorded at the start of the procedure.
4:54
